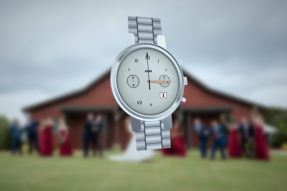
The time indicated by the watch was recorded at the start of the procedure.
3:15
